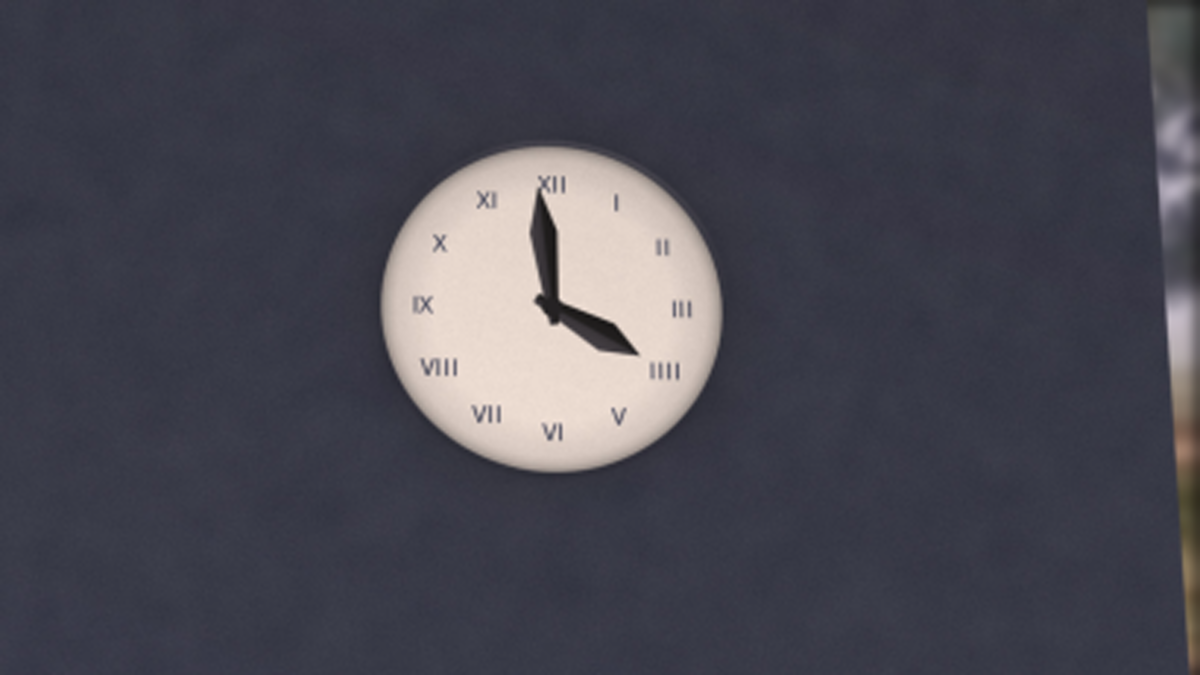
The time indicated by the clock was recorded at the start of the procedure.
3:59
